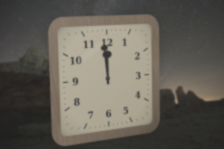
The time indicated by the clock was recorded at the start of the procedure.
11:59
